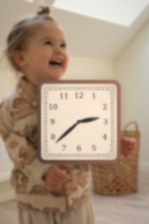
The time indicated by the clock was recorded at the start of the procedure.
2:38
